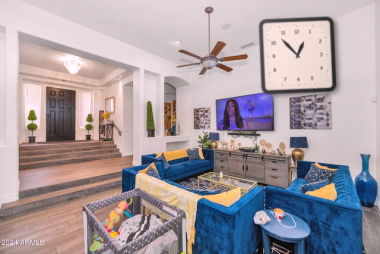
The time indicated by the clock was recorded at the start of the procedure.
12:53
